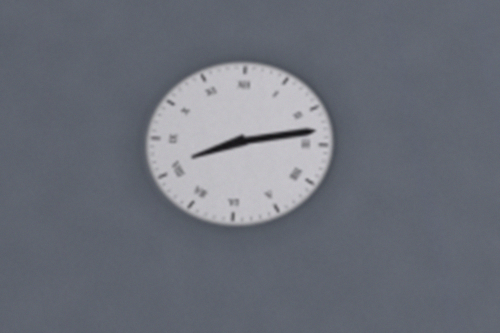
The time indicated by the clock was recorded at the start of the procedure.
8:13
